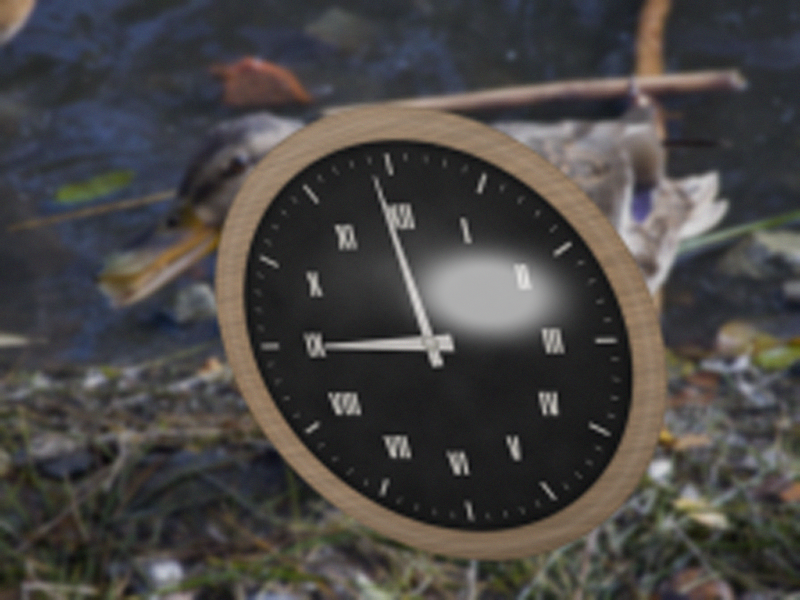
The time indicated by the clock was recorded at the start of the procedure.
8:59
